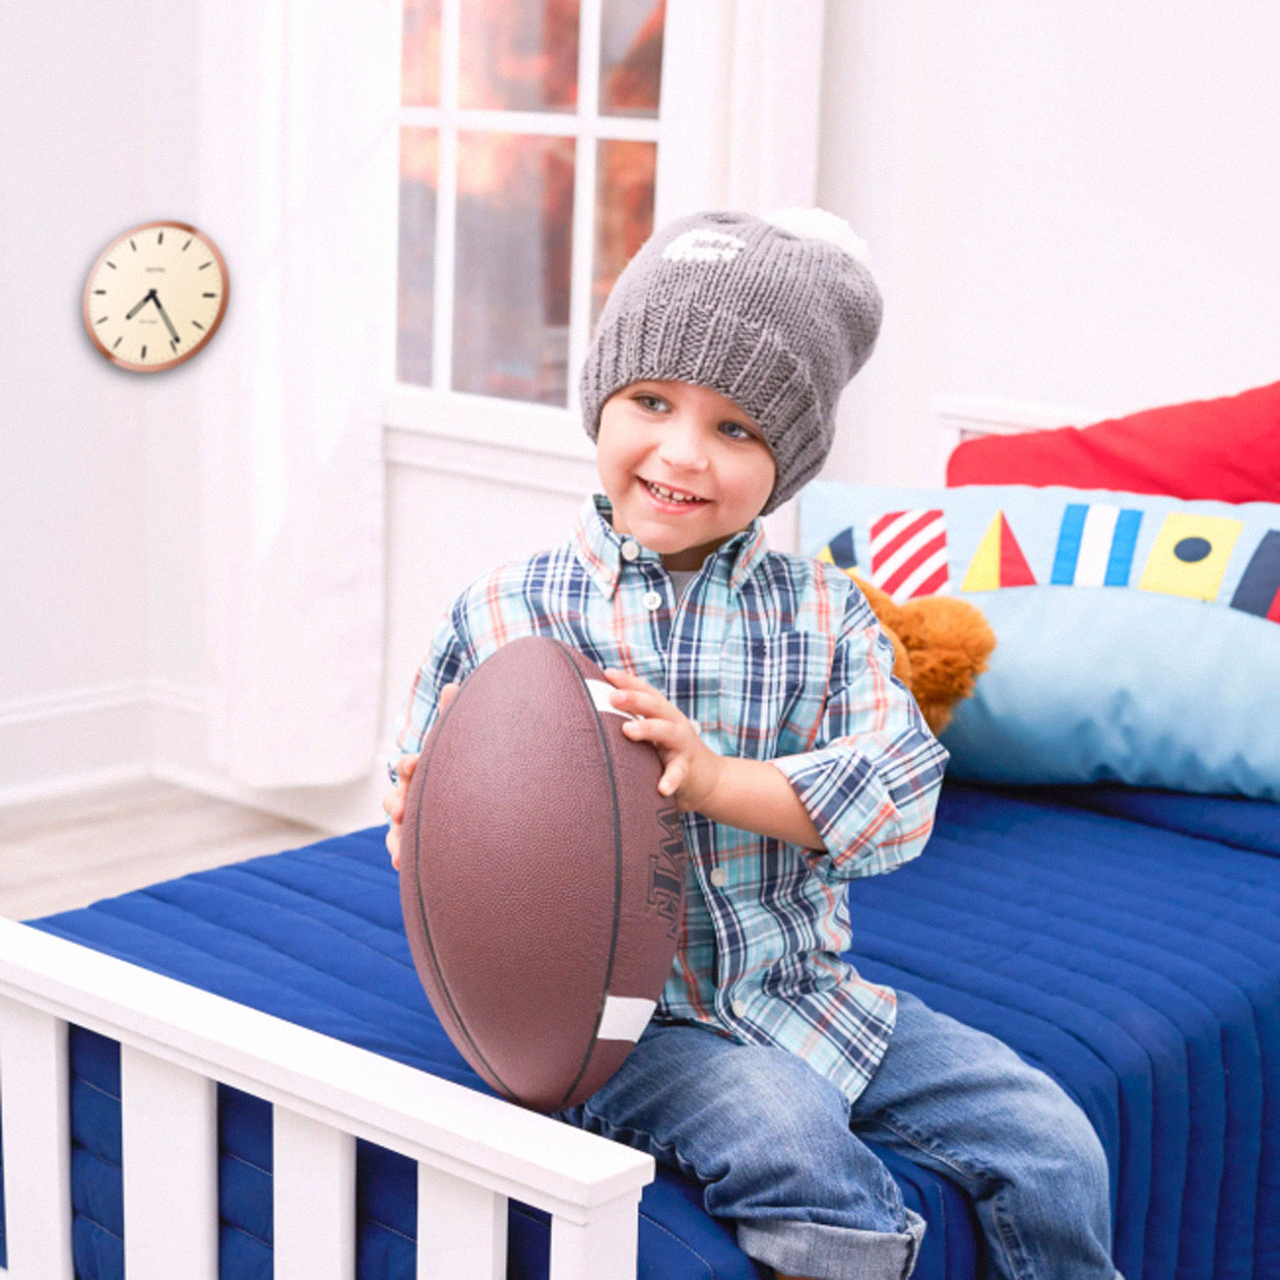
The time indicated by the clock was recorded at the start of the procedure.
7:24
